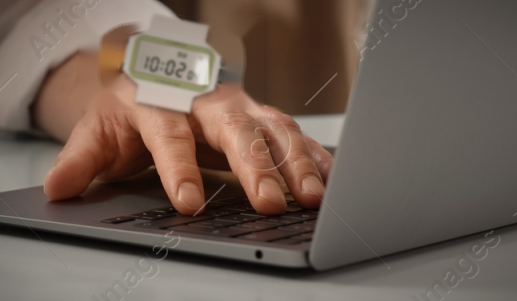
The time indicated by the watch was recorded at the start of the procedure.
10:02
